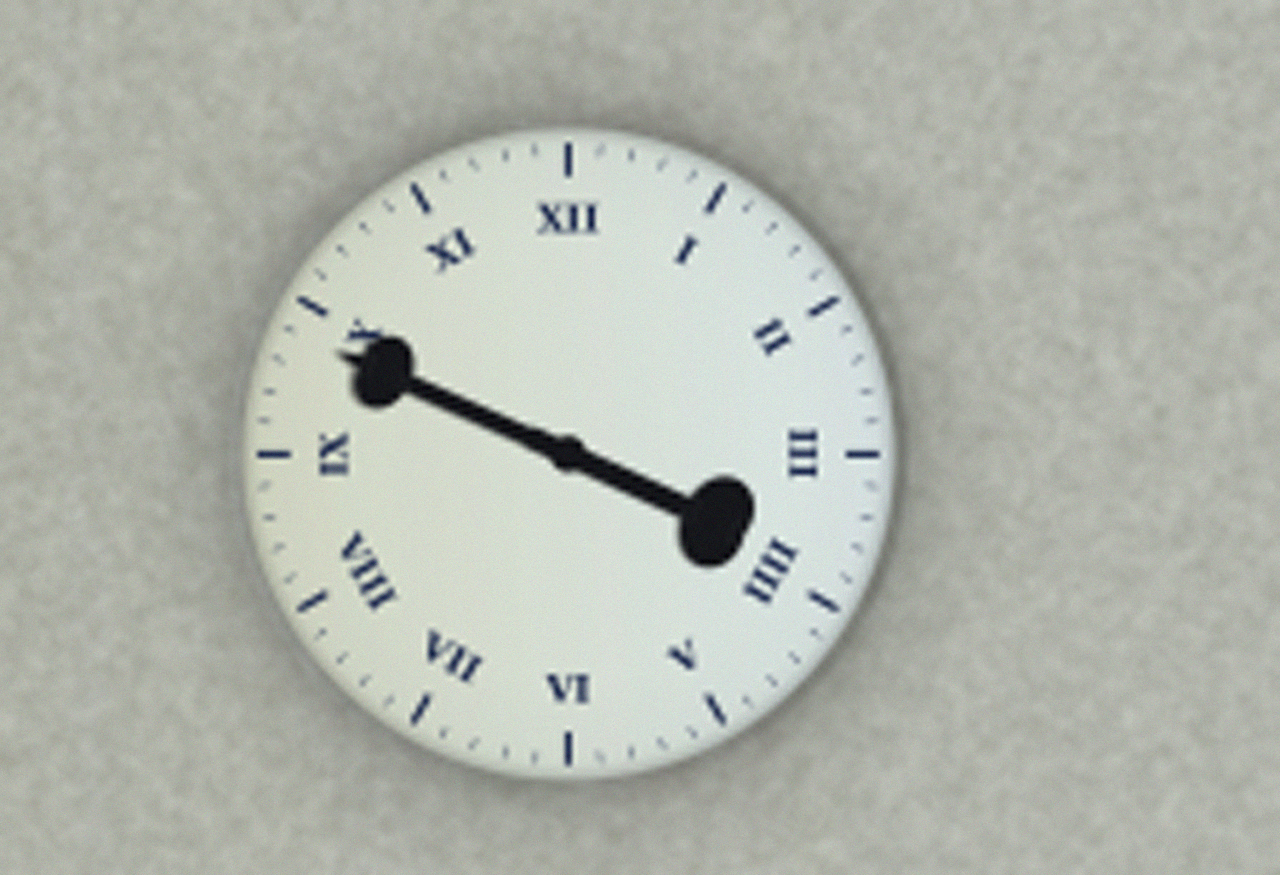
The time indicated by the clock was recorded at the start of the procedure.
3:49
